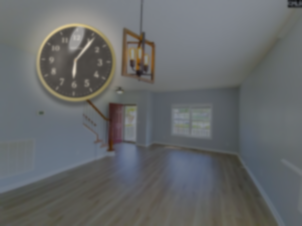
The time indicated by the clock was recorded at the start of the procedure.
6:06
